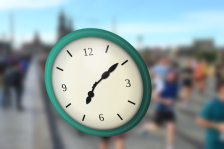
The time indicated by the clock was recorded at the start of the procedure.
7:09
